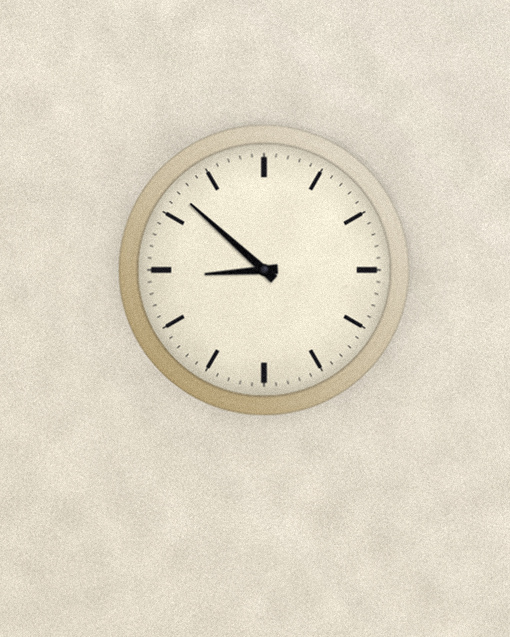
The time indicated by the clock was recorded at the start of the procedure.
8:52
